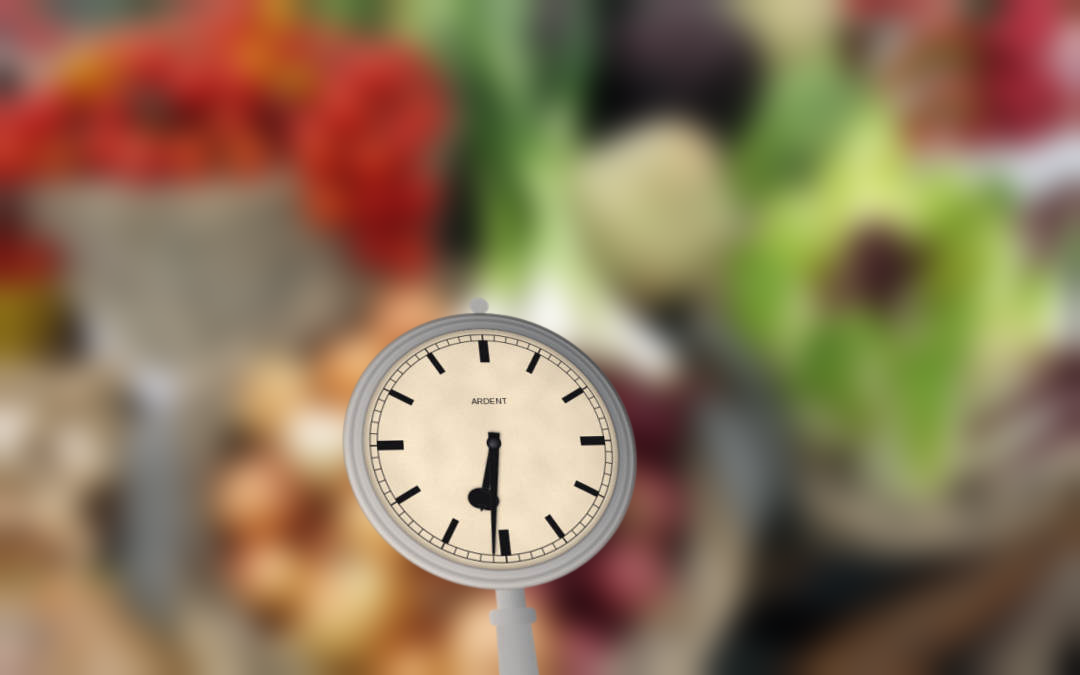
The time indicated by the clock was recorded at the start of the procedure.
6:31
